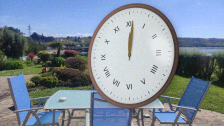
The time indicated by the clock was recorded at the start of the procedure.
12:01
